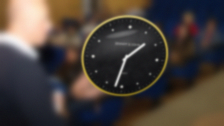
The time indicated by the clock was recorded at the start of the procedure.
1:32
